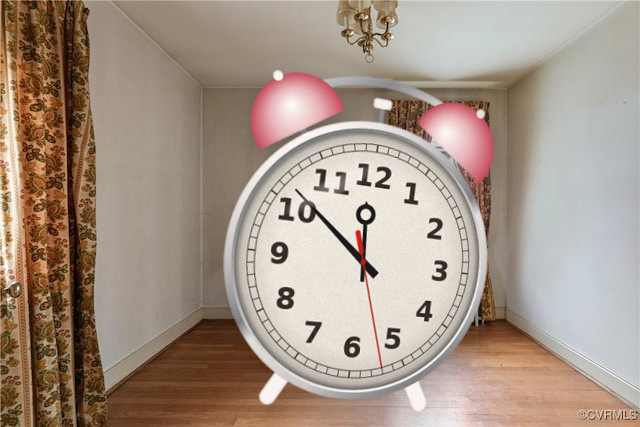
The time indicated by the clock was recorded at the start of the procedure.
11:51:27
